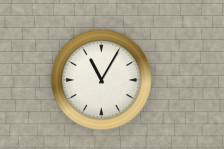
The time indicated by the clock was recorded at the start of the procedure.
11:05
